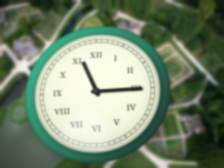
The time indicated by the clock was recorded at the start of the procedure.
11:15
